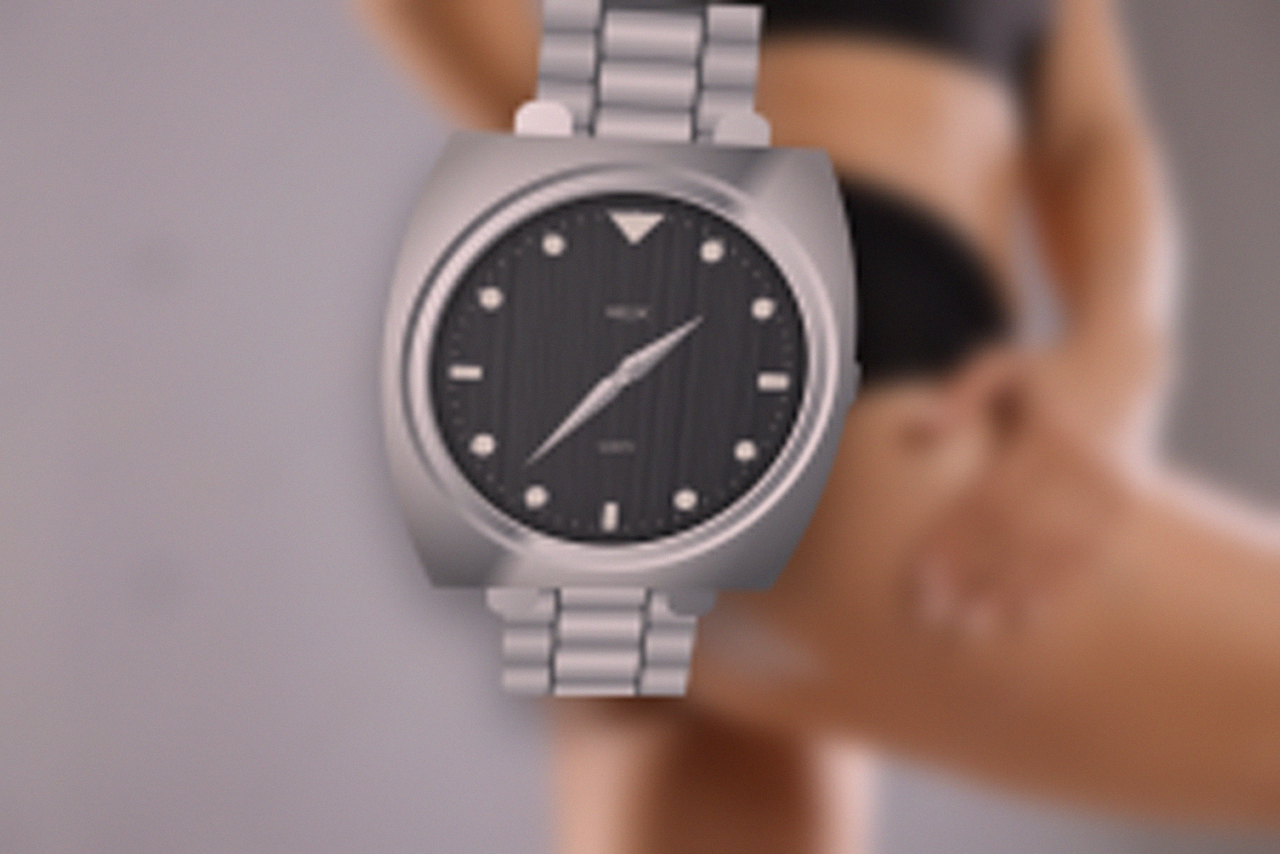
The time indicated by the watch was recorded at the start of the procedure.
1:37
